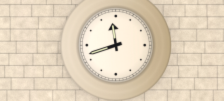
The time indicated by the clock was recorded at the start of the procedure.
11:42
